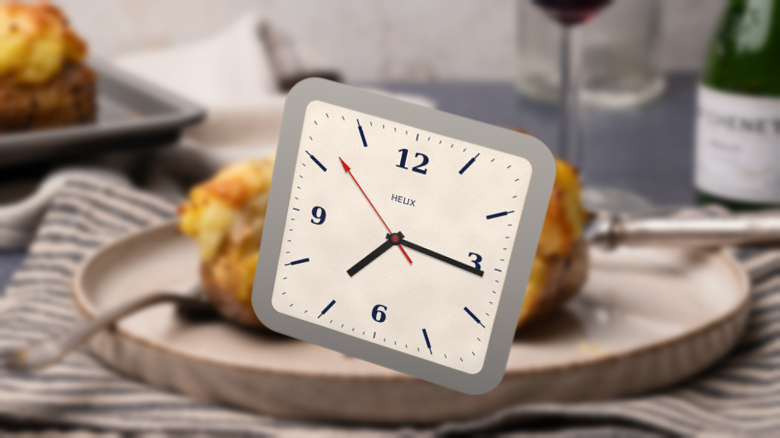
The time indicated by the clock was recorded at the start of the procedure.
7:15:52
